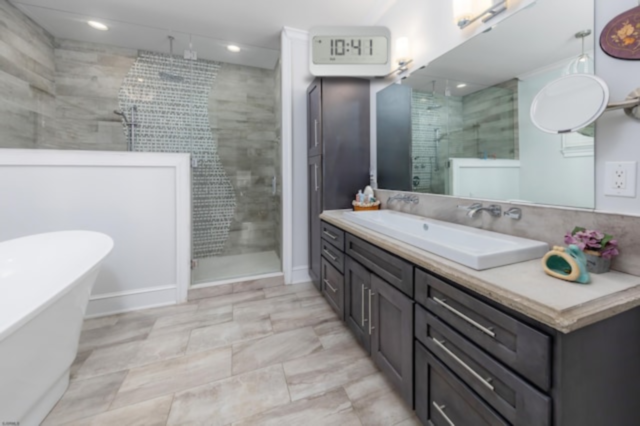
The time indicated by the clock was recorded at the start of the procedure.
10:41
